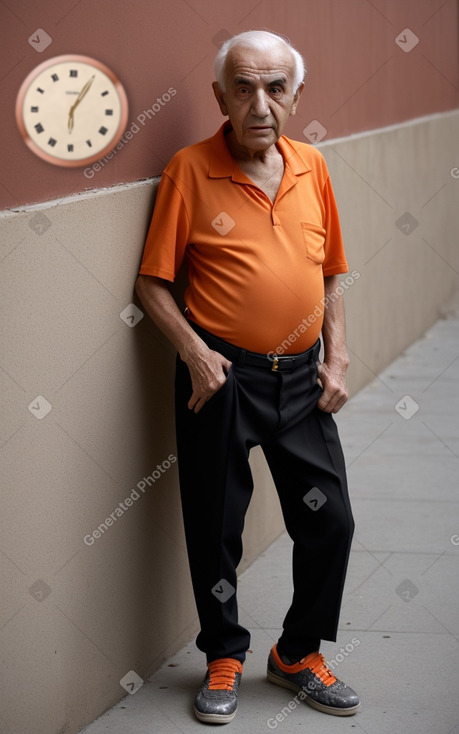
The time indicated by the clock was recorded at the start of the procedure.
6:05
